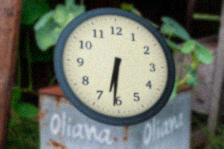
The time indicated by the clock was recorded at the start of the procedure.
6:31
